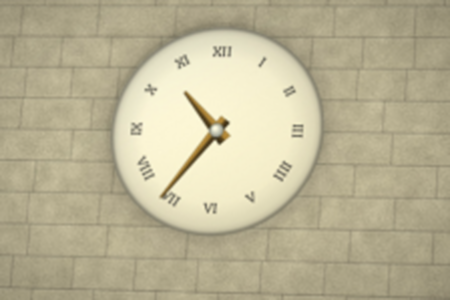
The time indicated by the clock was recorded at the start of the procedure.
10:36
